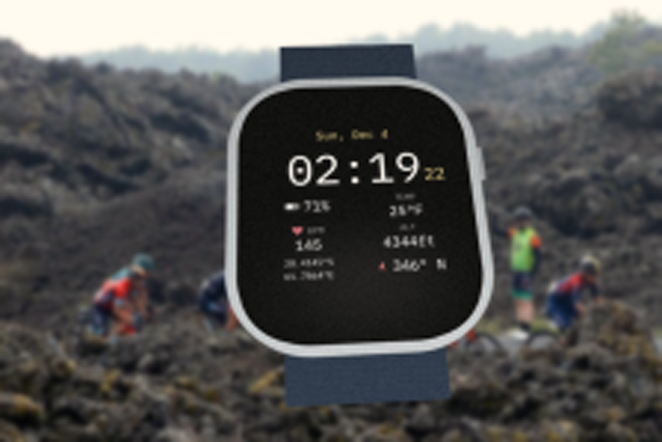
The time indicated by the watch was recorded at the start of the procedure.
2:19
